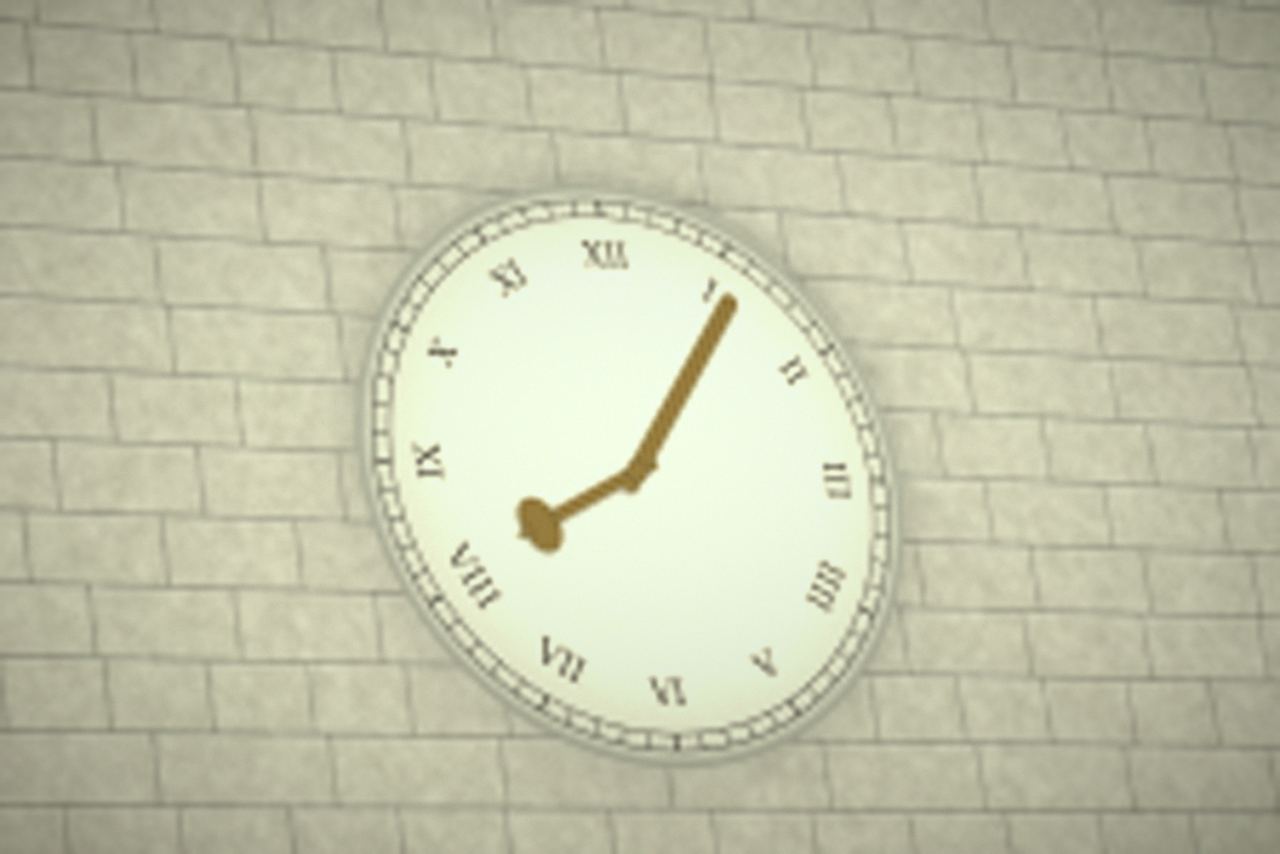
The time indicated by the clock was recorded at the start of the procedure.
8:06
